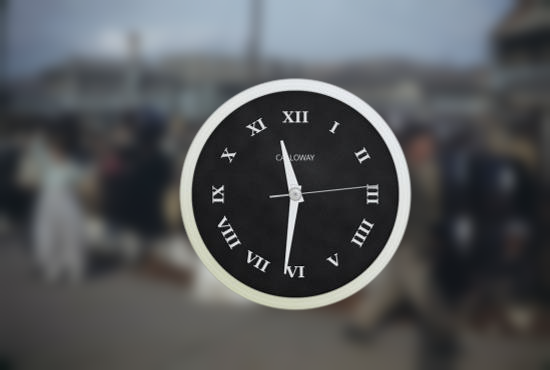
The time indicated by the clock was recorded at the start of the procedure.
11:31:14
